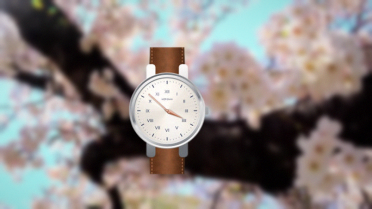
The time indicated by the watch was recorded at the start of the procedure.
3:52
